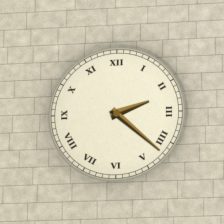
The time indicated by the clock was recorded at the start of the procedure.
2:22
